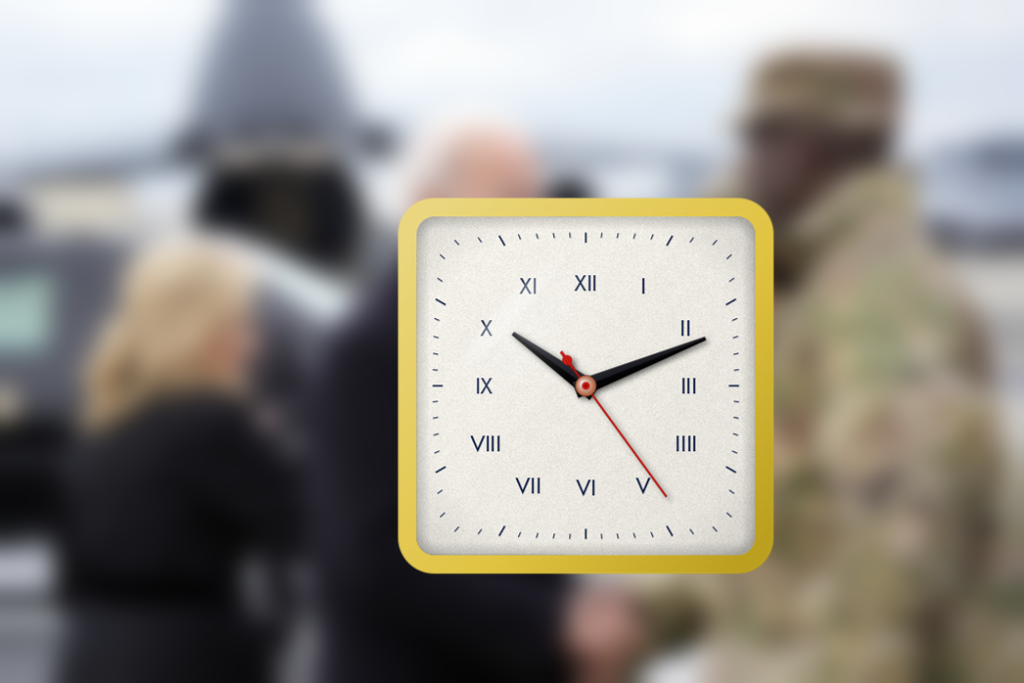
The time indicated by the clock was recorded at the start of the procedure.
10:11:24
